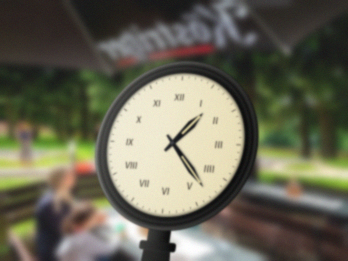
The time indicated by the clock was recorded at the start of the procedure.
1:23
